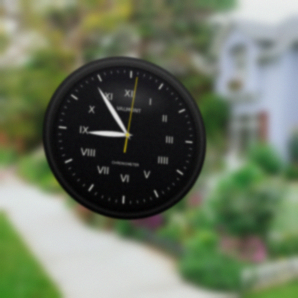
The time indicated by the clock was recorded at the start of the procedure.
8:54:01
